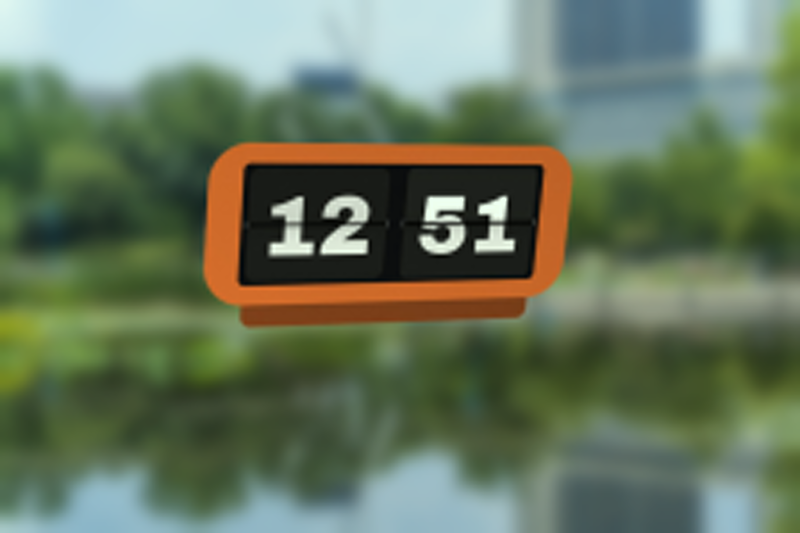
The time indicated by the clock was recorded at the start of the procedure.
12:51
